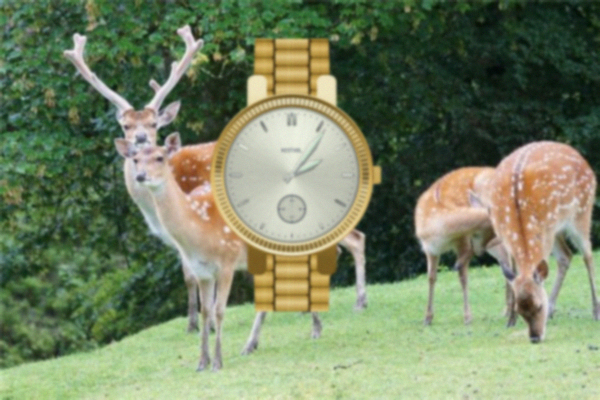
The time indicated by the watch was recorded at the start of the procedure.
2:06
